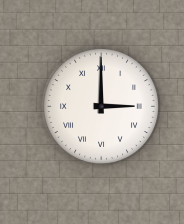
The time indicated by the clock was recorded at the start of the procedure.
3:00
